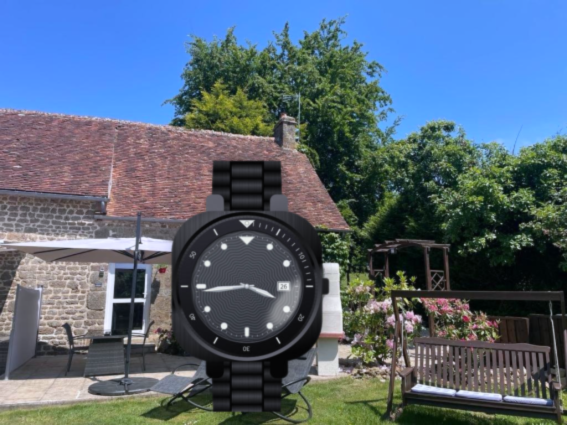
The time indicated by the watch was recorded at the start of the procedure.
3:44
